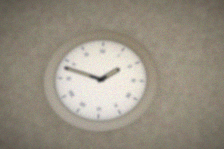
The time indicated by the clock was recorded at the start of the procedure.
1:48
